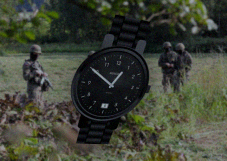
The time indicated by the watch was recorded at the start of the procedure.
12:50
